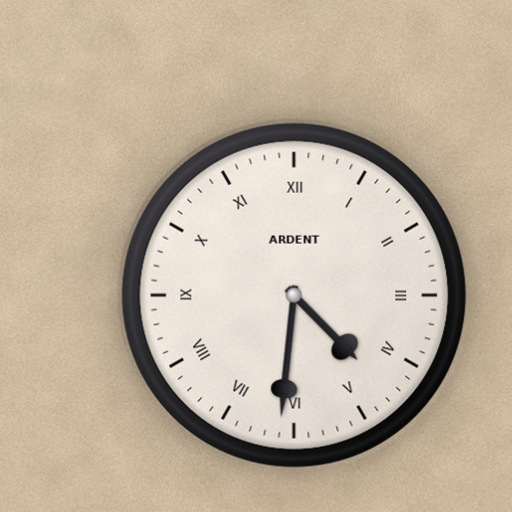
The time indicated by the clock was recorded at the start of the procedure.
4:31
